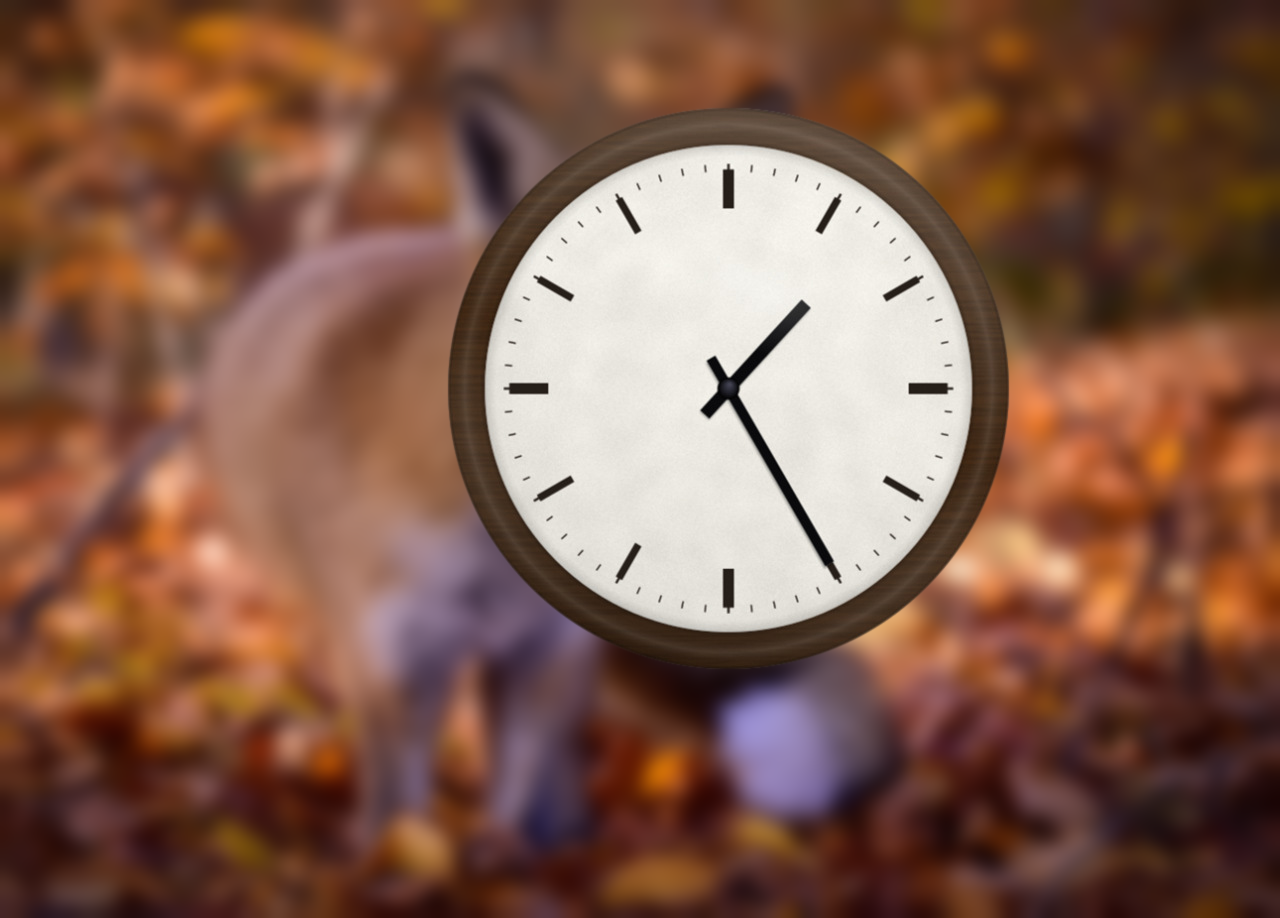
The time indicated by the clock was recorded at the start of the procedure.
1:25
